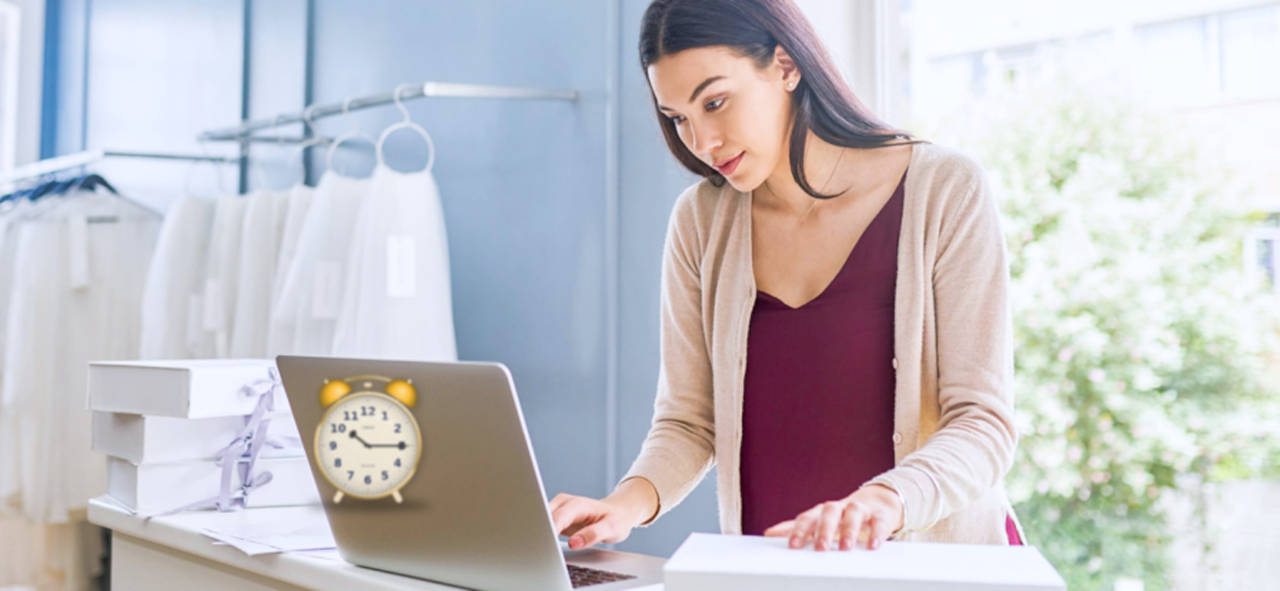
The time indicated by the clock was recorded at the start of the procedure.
10:15
